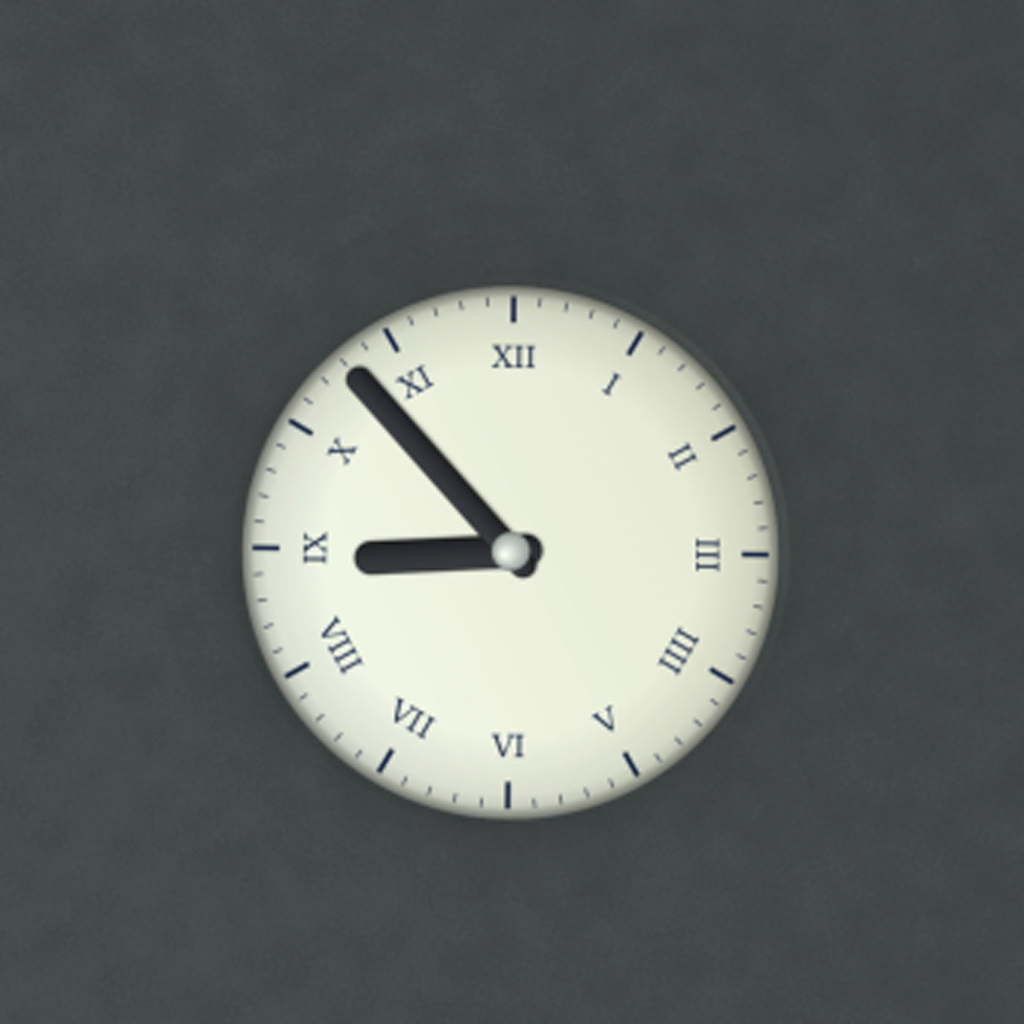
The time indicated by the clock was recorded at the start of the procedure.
8:53
